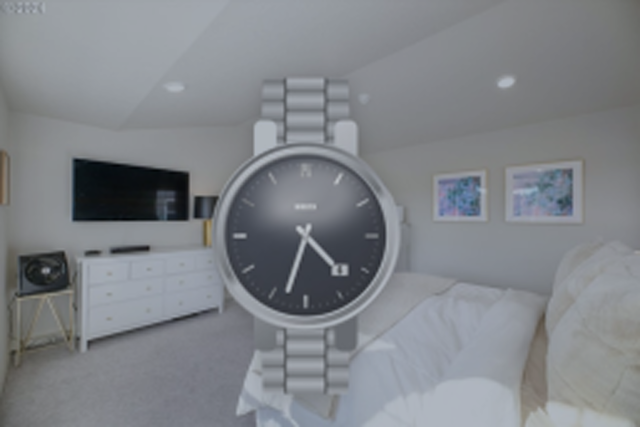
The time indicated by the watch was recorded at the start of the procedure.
4:33
